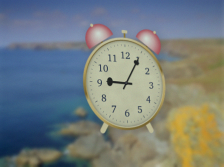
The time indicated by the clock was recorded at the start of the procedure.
9:05
